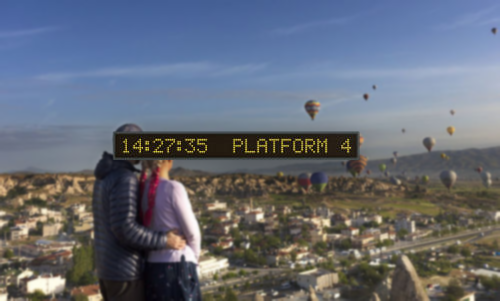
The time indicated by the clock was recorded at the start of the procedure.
14:27:35
